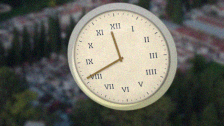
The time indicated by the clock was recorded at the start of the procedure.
11:41
